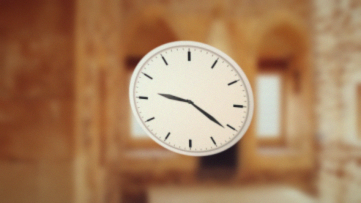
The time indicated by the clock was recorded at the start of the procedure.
9:21
